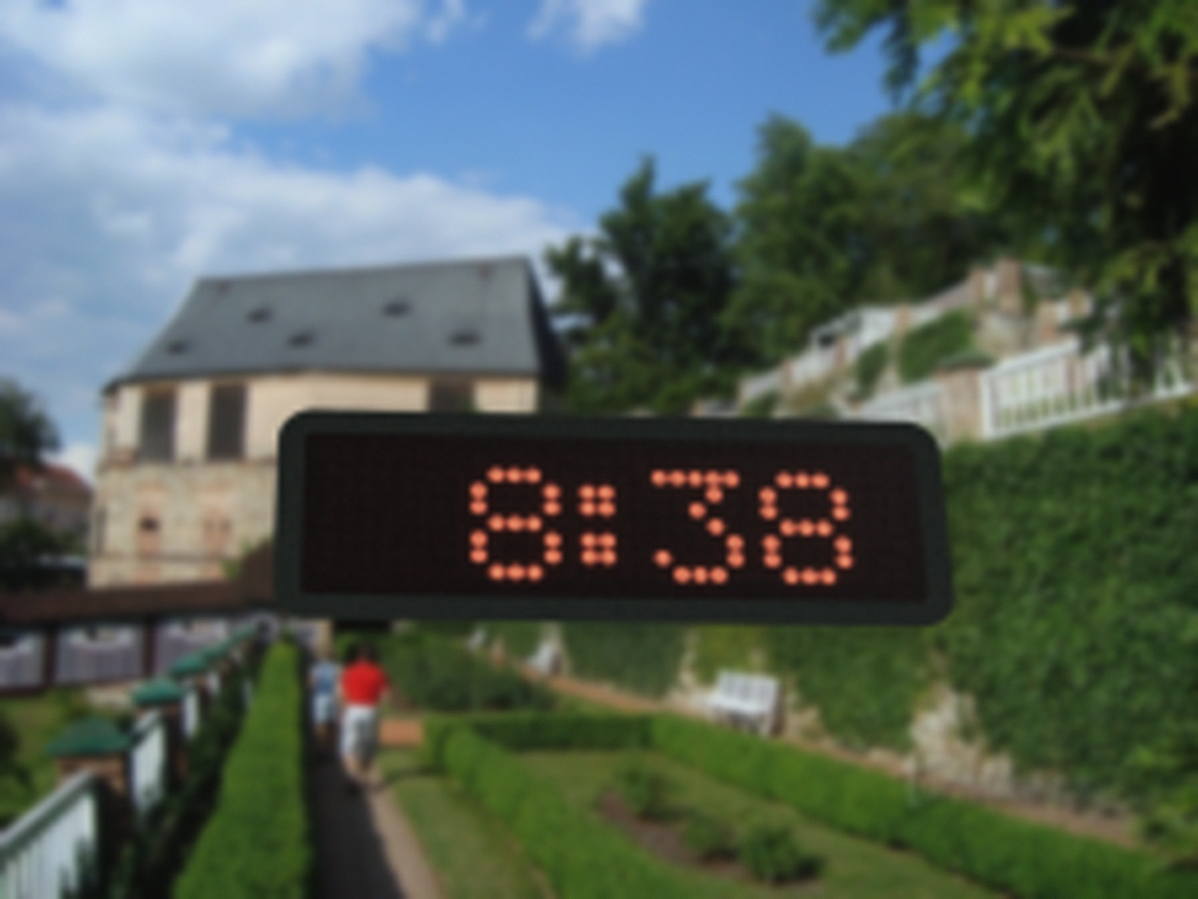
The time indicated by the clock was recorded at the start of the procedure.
8:38
